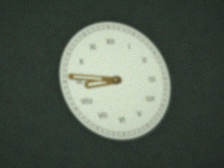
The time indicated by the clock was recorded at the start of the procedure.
8:46
